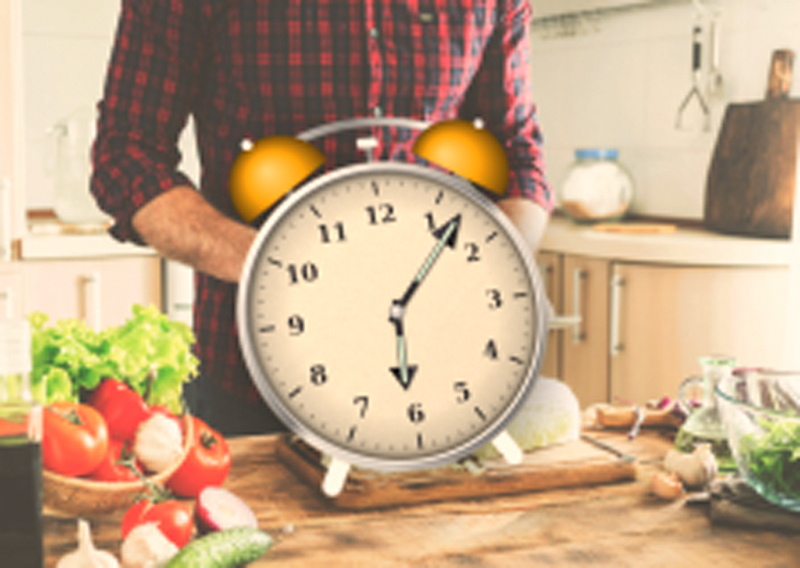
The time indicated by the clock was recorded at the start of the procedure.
6:07
